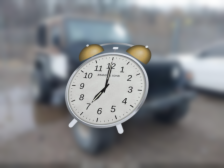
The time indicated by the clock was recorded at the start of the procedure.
7:00
